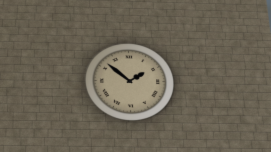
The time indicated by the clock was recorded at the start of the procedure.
1:52
